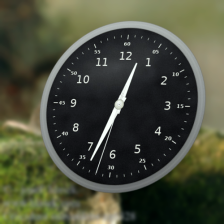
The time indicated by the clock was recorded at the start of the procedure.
12:33:32
